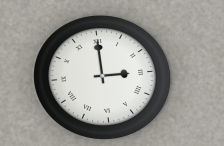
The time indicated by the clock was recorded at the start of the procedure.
3:00
